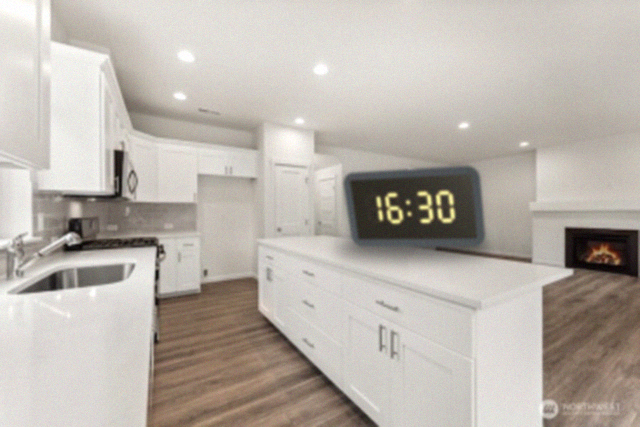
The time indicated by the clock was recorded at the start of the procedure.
16:30
